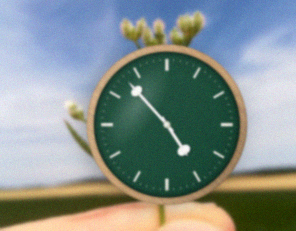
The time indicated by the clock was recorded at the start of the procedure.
4:53
